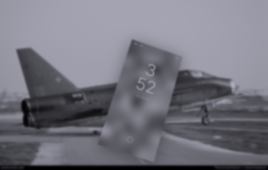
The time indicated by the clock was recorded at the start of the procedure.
3:52
